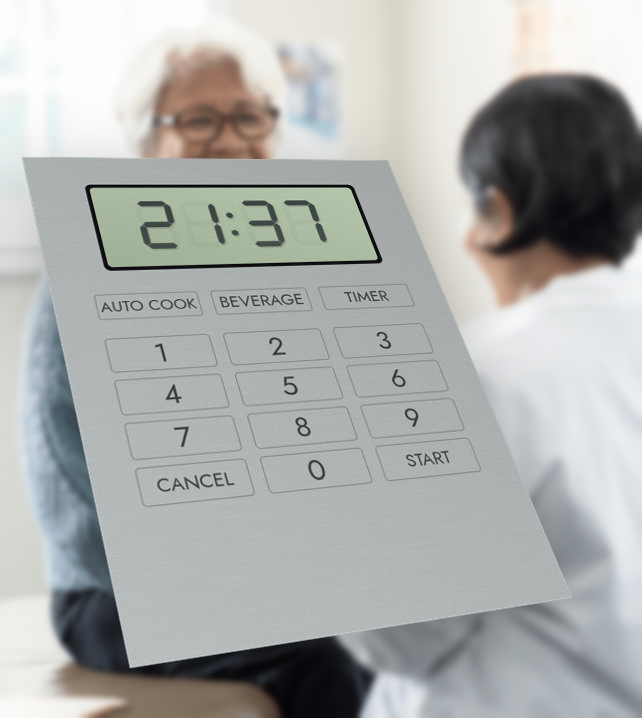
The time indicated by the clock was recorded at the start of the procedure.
21:37
